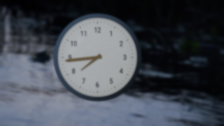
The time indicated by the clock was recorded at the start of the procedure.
7:44
